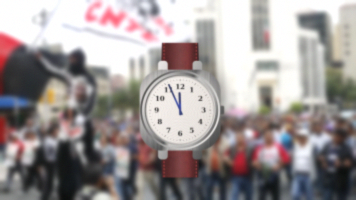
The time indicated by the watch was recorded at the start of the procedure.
11:56
